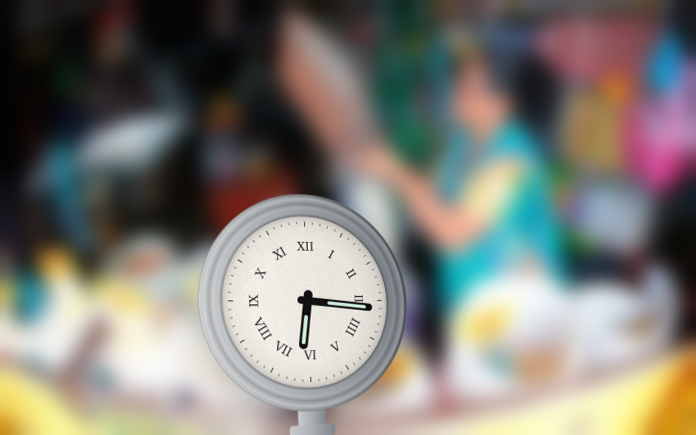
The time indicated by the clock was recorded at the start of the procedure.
6:16
